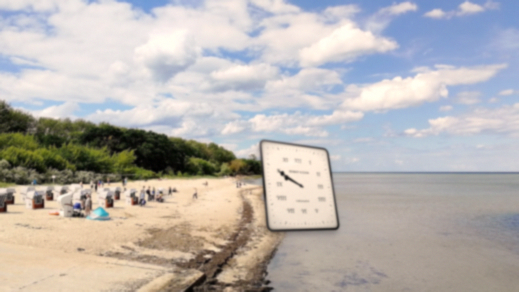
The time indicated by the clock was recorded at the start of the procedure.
9:50
